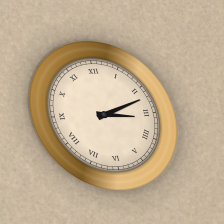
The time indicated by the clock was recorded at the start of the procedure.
3:12
